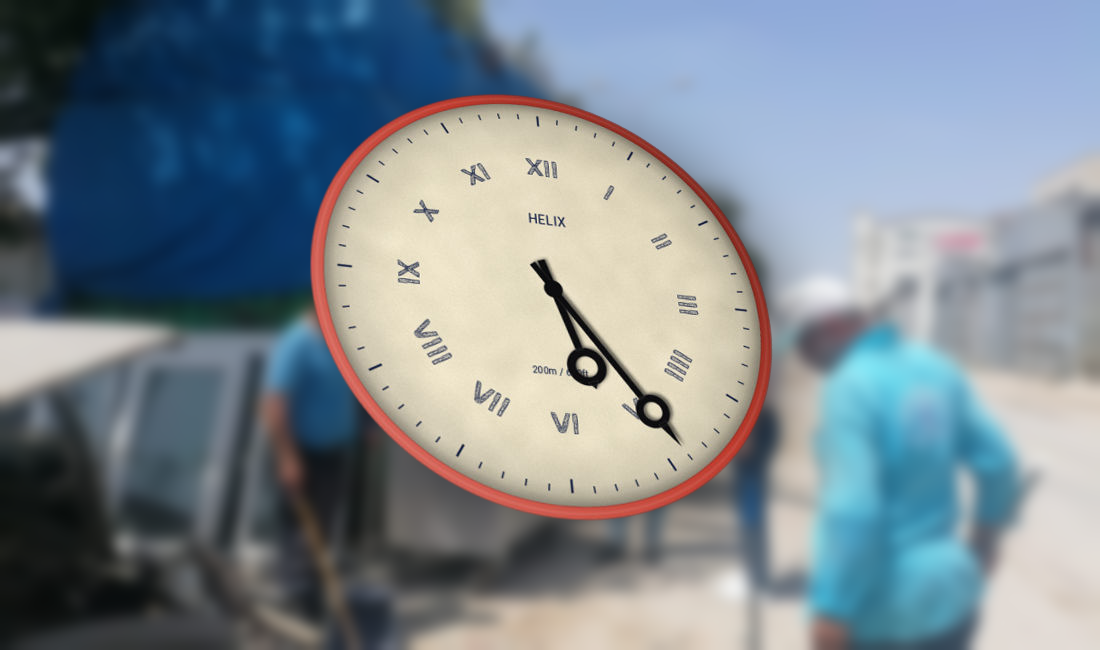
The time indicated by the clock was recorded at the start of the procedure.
5:24
